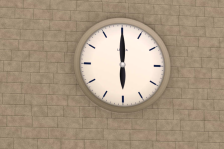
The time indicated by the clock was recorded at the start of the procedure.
6:00
